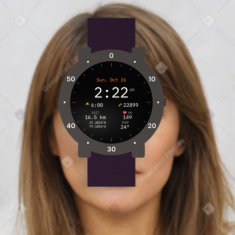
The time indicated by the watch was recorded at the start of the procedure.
2:22
